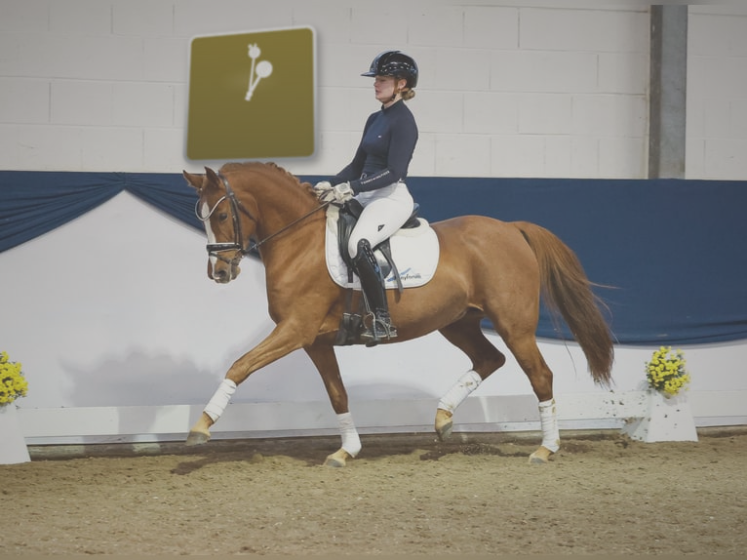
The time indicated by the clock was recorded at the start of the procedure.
1:01
